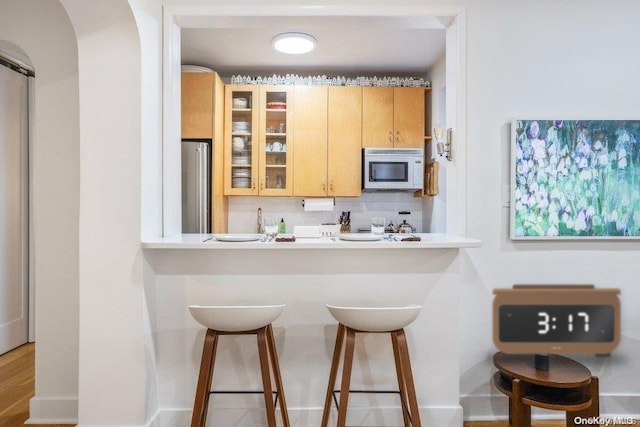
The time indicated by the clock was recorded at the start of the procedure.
3:17
